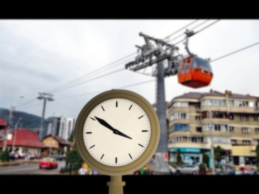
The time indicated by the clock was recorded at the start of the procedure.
3:51
